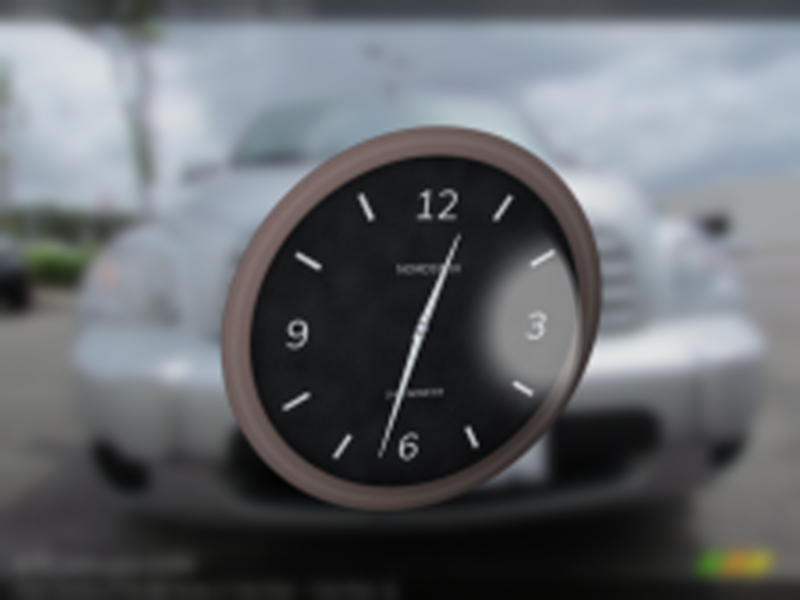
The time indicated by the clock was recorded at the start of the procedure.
12:32
